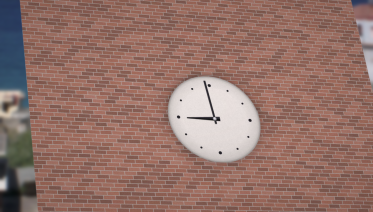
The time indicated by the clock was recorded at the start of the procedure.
8:59
